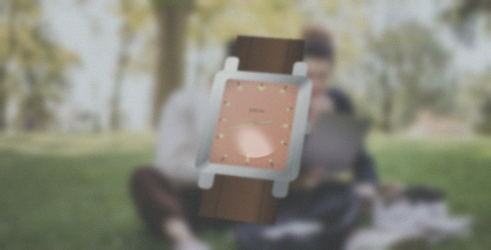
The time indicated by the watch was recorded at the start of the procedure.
2:42
